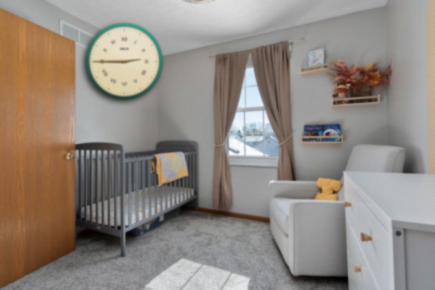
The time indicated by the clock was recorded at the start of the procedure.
2:45
